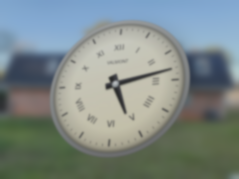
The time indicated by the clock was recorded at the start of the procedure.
5:13
